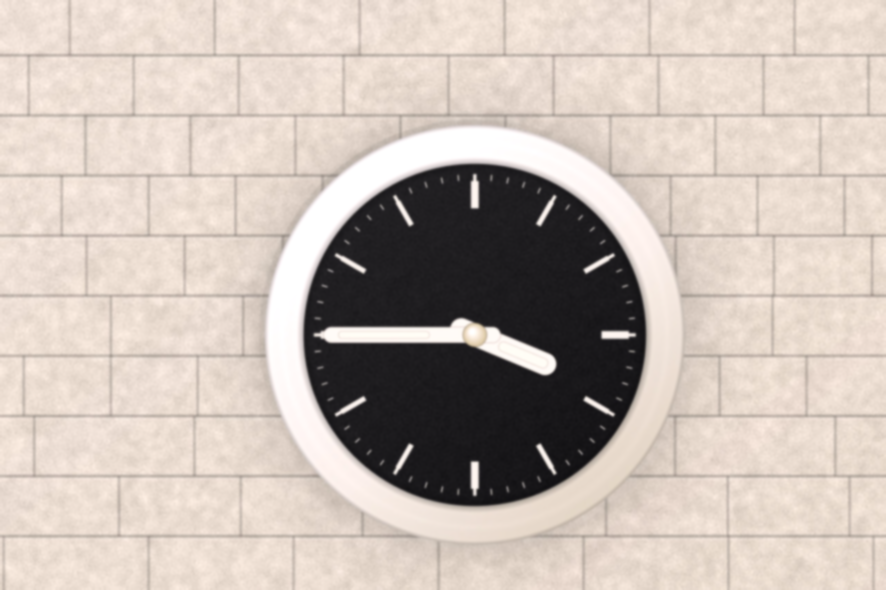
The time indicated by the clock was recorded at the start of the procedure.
3:45
